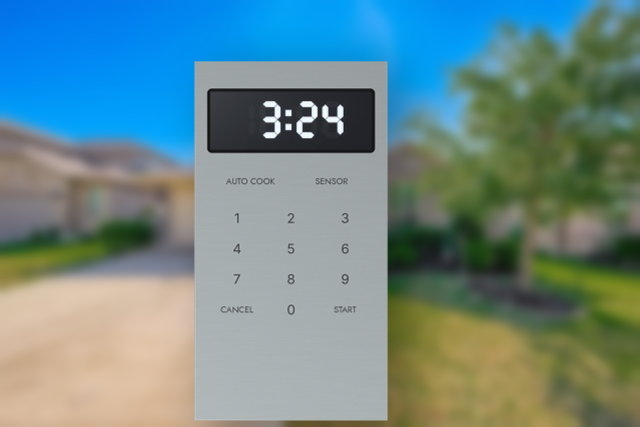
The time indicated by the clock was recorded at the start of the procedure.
3:24
